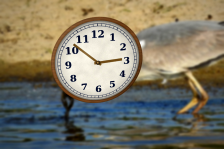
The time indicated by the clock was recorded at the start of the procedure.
2:52
